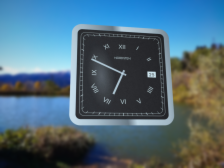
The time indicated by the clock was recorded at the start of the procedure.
6:49
